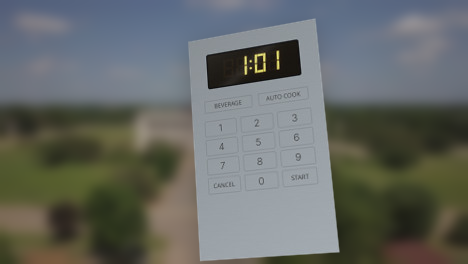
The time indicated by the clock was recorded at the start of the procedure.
1:01
